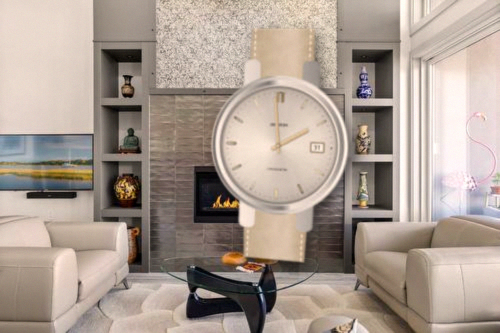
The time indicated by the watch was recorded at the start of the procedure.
1:59
